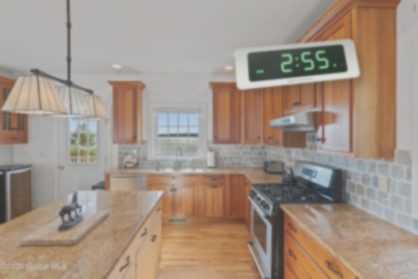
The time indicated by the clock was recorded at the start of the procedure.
2:55
